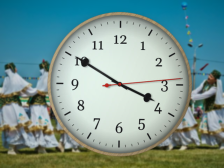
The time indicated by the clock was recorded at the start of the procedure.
3:50:14
